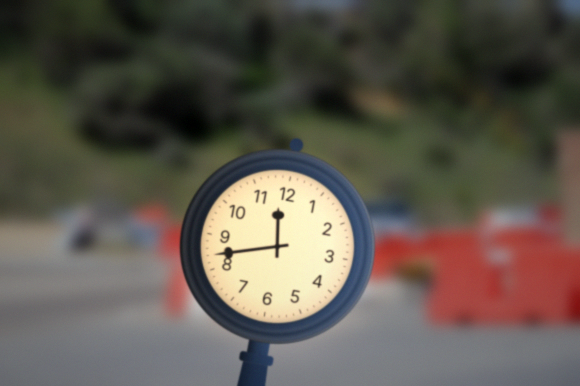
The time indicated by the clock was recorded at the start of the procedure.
11:42
